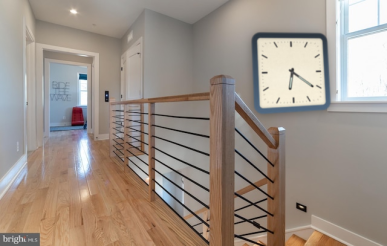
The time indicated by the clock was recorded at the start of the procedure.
6:21
